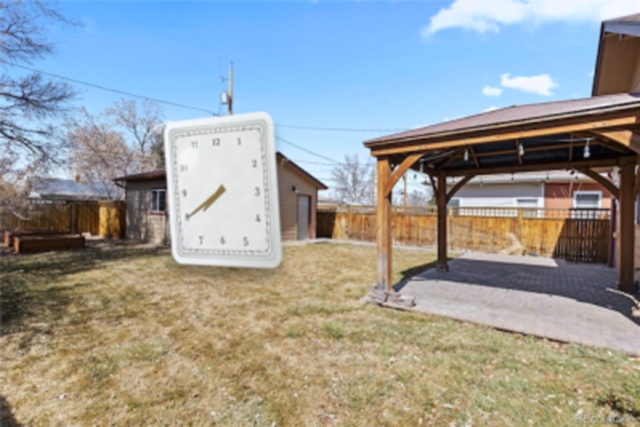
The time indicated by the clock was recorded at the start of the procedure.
7:40
